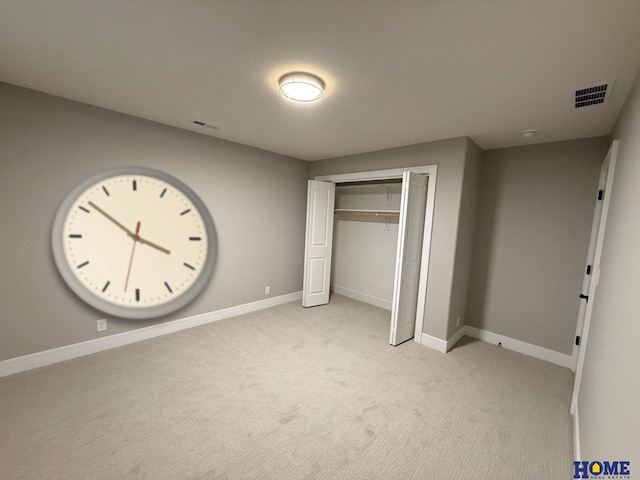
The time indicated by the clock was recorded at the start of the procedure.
3:51:32
